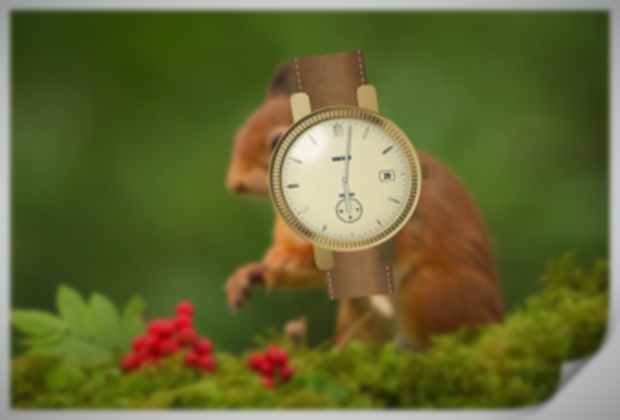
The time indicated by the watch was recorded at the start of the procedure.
6:02
